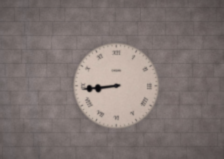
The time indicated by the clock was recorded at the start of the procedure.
8:44
